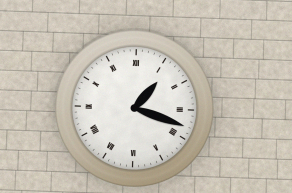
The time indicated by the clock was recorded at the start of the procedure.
1:18
